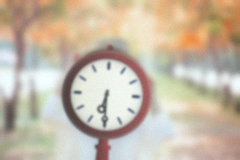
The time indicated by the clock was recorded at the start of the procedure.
6:30
